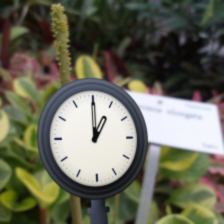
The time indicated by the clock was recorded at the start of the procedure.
1:00
